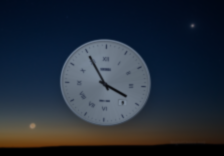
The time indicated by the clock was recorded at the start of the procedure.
3:55
